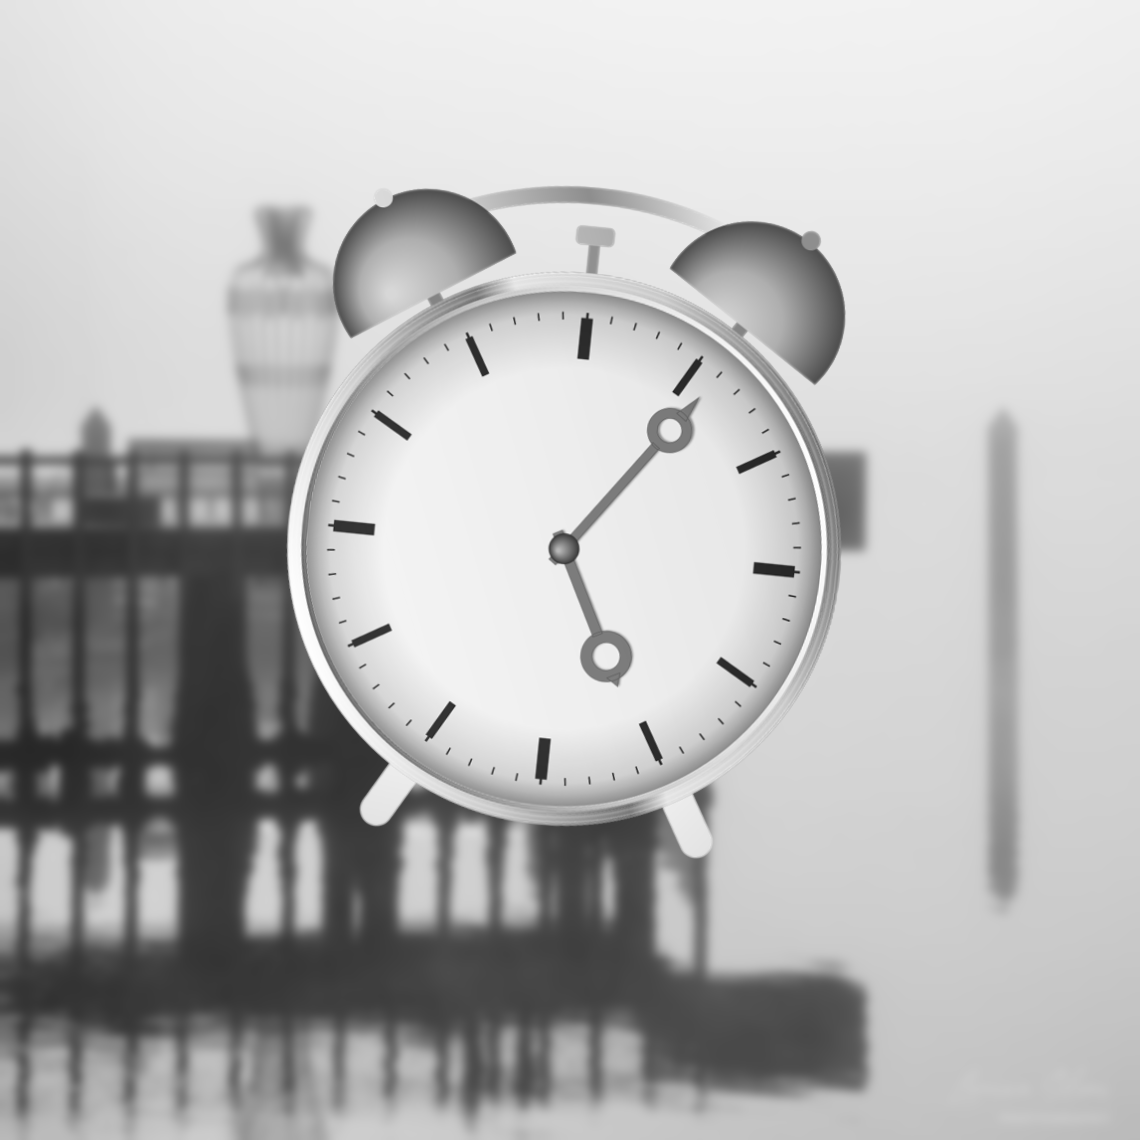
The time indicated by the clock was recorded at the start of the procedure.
5:06
